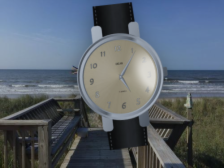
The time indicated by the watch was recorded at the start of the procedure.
5:06
